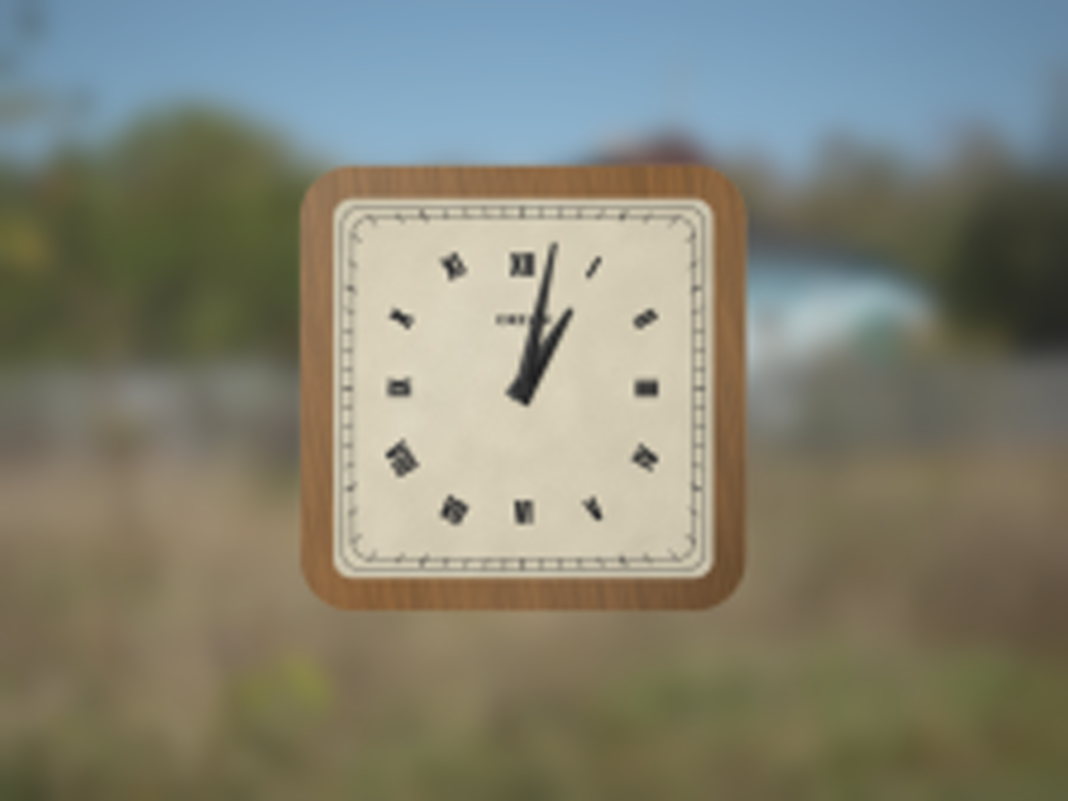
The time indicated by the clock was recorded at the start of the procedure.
1:02
